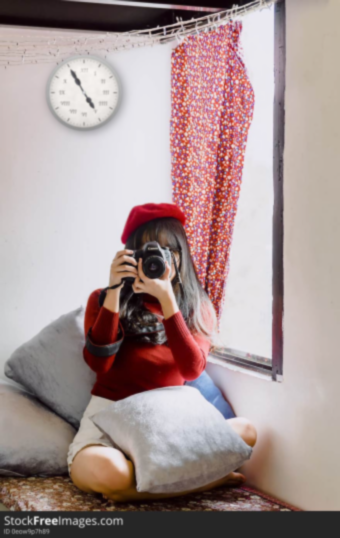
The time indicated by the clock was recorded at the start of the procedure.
4:55
